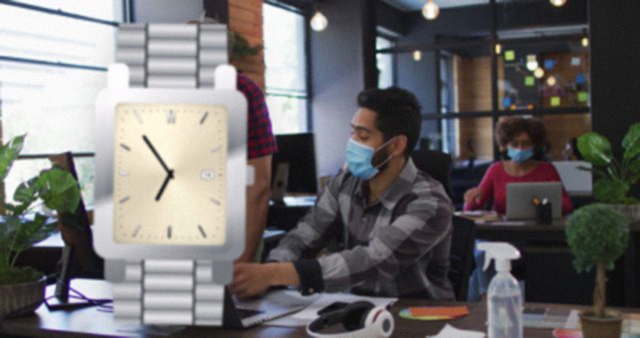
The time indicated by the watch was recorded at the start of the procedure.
6:54
